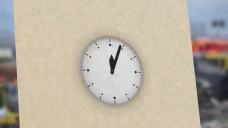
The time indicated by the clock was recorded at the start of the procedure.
12:04
